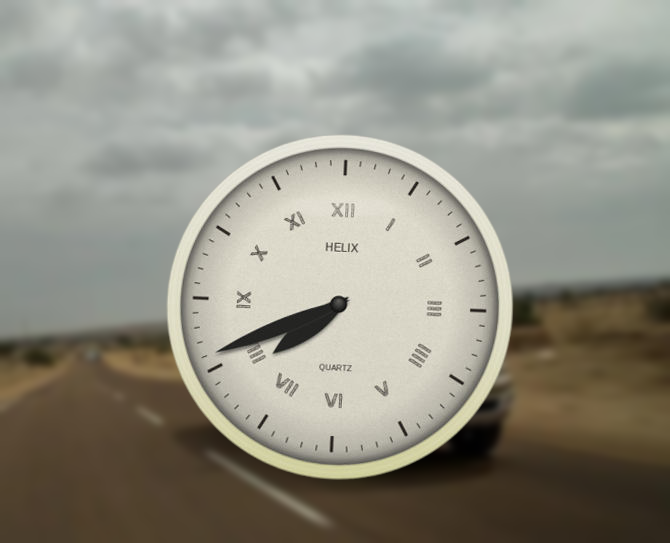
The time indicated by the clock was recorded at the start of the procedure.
7:41
